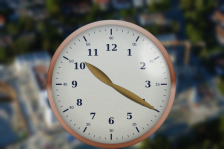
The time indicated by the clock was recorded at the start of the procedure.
10:20
